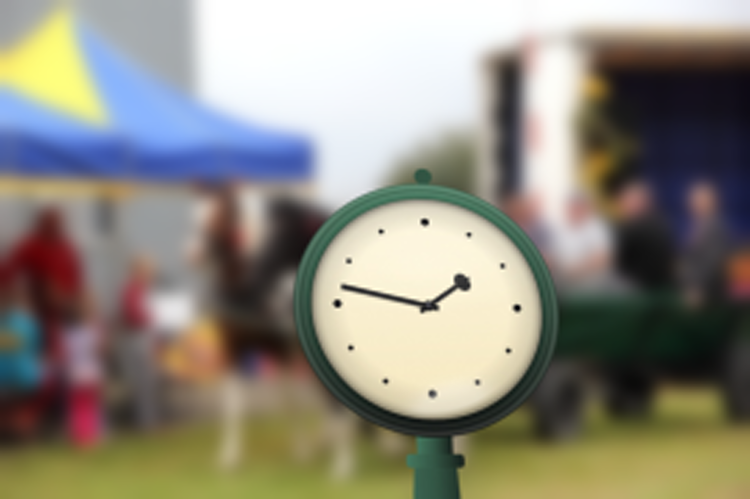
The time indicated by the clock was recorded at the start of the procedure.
1:47
